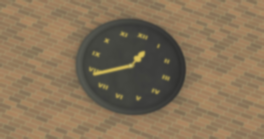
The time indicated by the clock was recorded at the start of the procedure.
12:39
